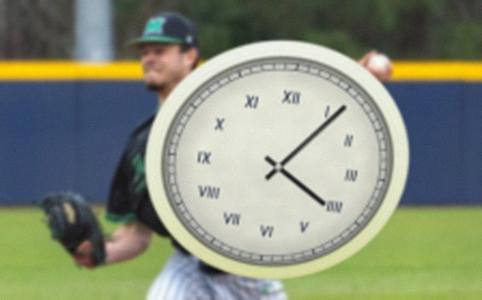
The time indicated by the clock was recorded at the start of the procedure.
4:06
